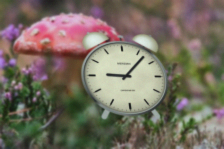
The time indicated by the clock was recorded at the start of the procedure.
9:07
